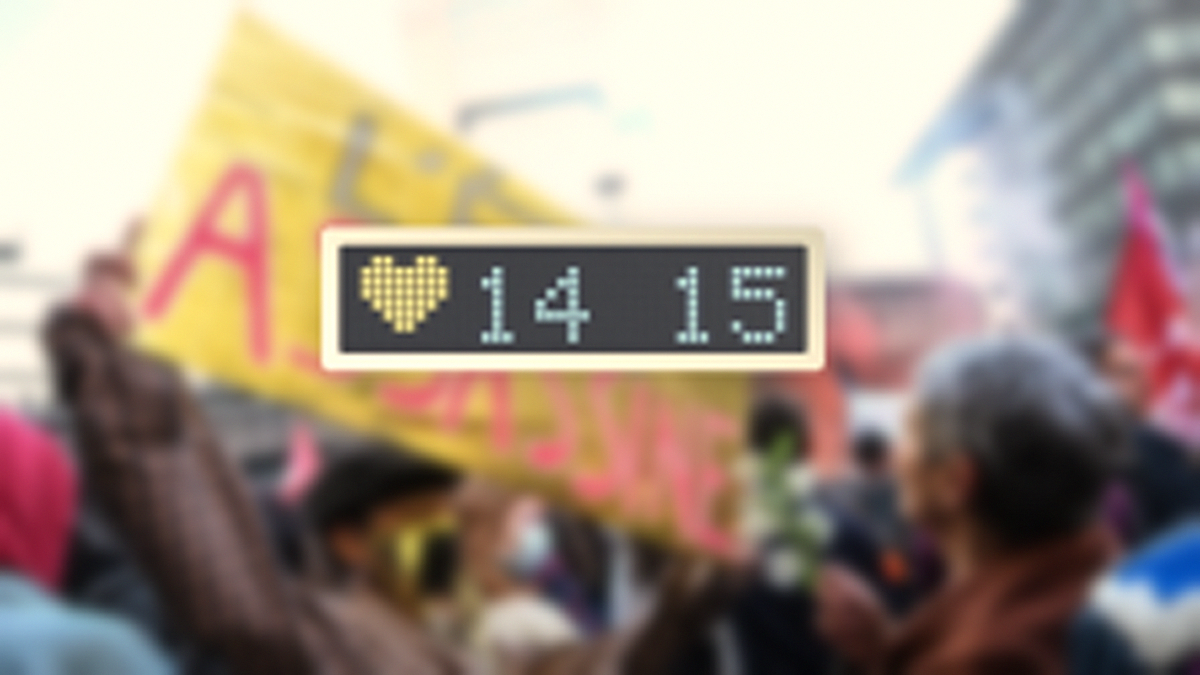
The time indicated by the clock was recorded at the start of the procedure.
14:15
